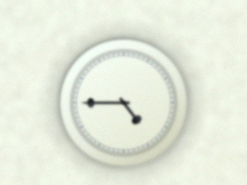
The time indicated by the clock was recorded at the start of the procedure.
4:45
